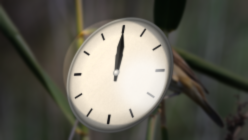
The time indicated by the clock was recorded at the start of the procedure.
12:00
